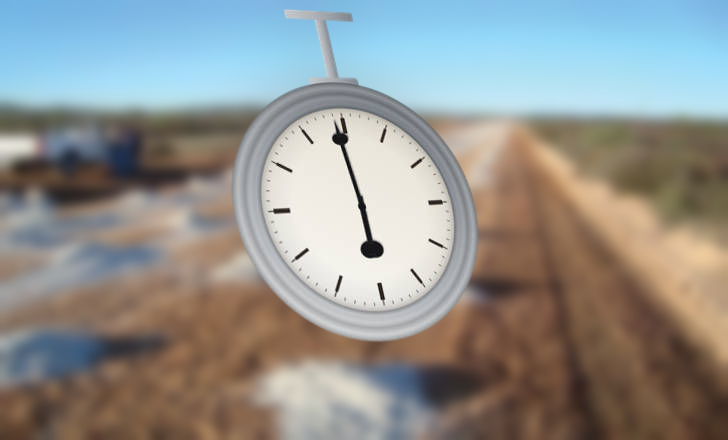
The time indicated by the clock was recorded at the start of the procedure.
5:59
